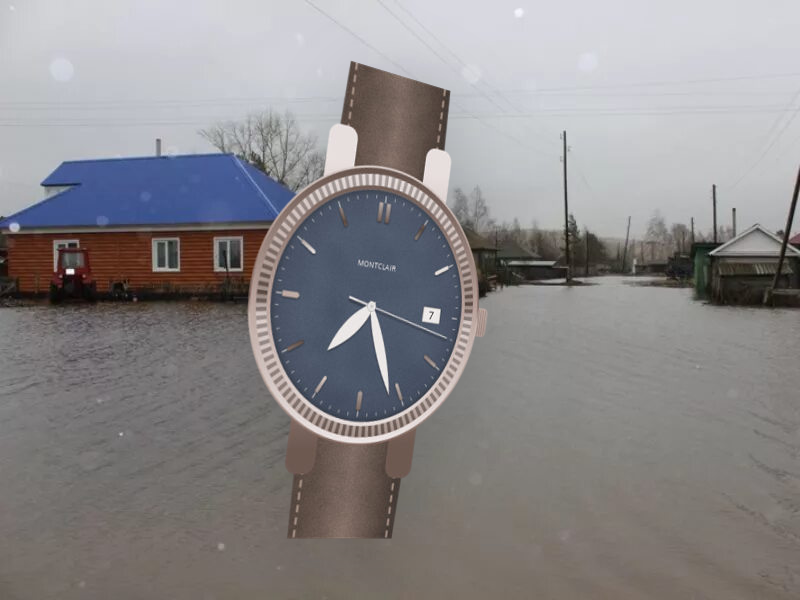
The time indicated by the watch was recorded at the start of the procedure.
7:26:17
